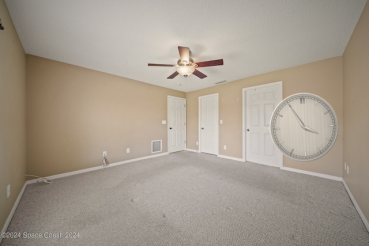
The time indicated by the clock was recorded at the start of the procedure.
3:55
